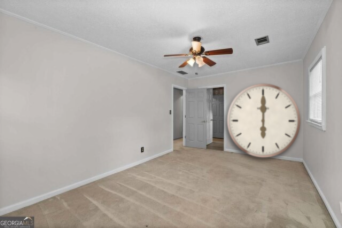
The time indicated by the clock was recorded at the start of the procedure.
6:00
